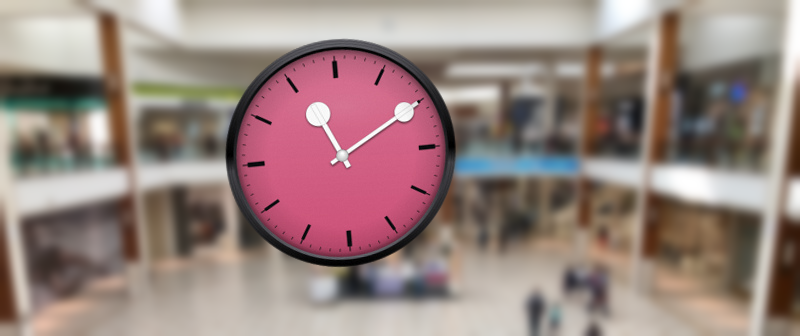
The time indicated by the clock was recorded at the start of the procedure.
11:10
